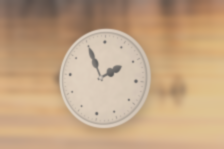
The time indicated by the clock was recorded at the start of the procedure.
1:55
